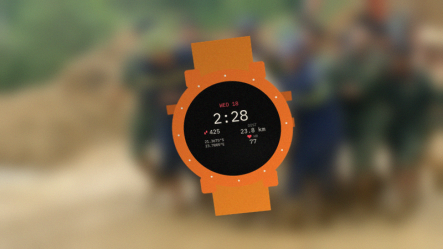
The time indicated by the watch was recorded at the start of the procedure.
2:28
